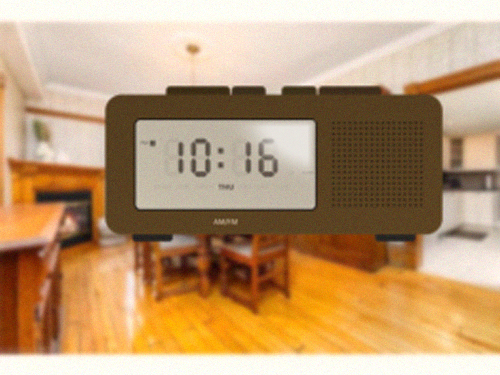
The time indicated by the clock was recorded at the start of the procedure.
10:16
